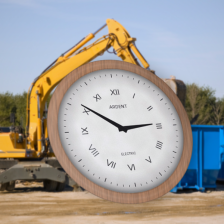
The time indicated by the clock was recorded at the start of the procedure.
2:51
